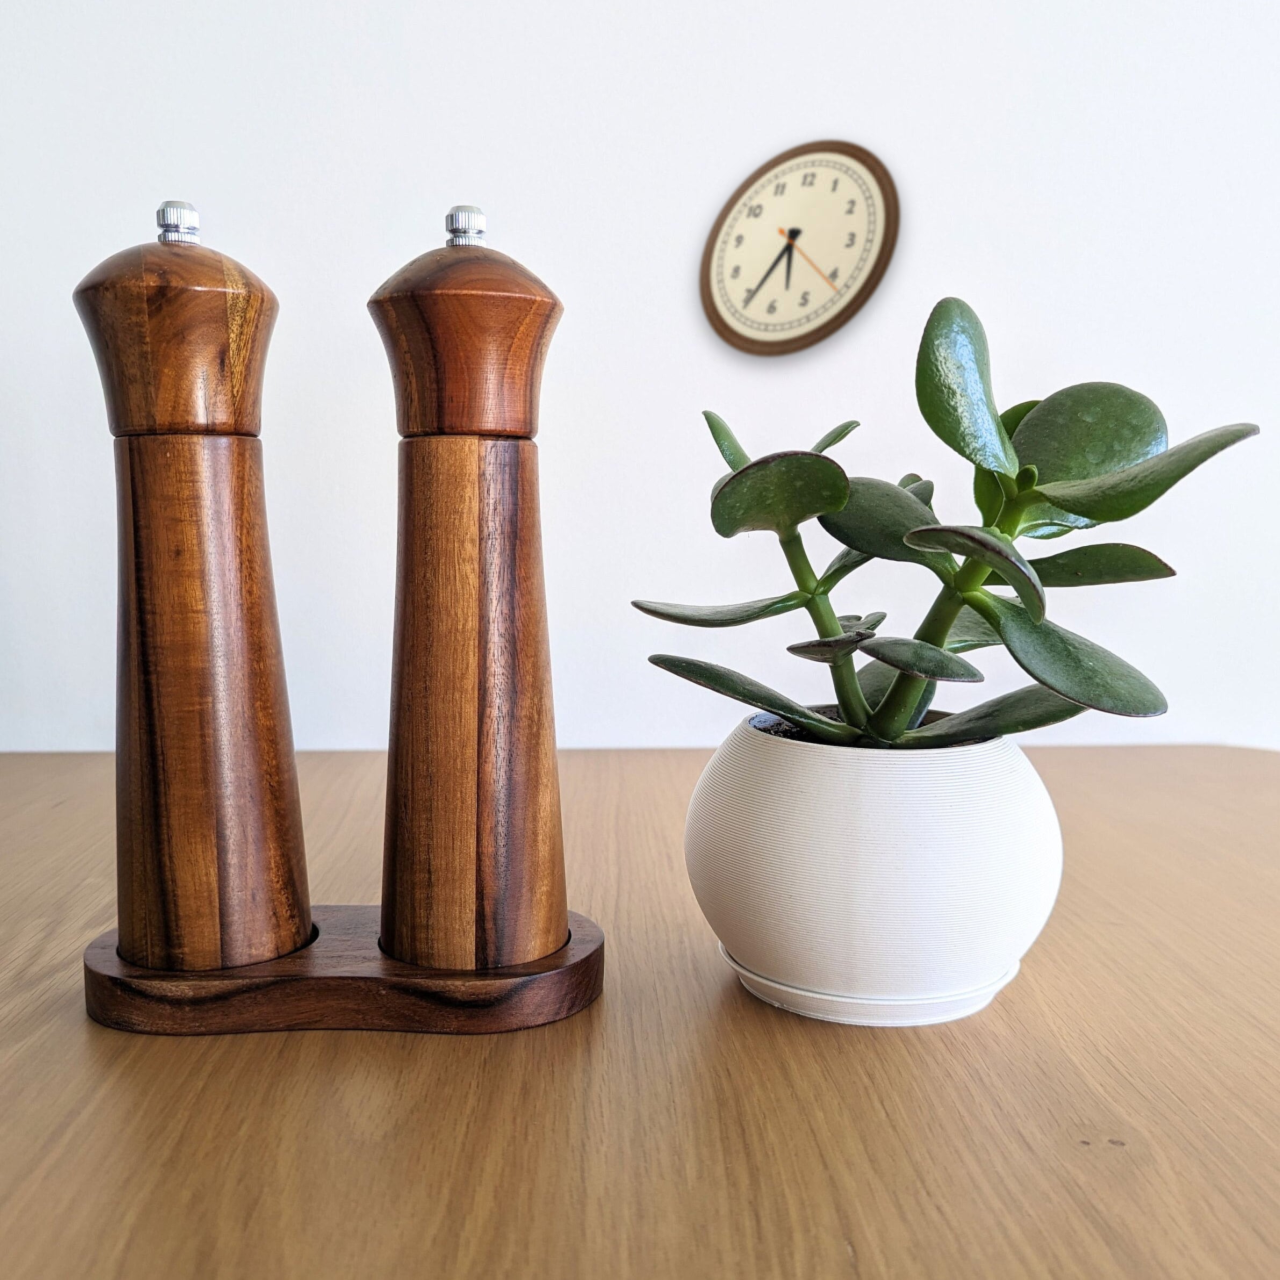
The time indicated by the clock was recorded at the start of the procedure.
5:34:21
